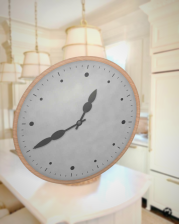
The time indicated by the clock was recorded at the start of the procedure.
12:40
